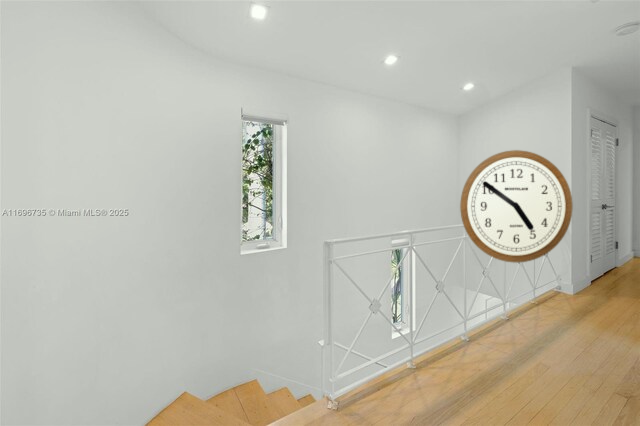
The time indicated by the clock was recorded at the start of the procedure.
4:51
